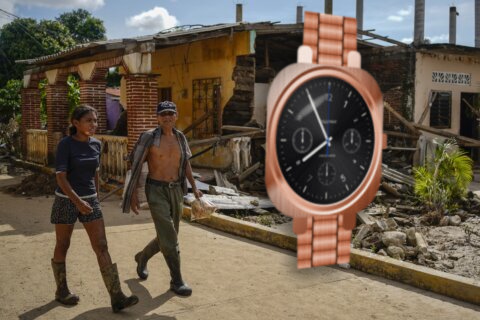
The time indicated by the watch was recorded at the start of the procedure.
7:55
